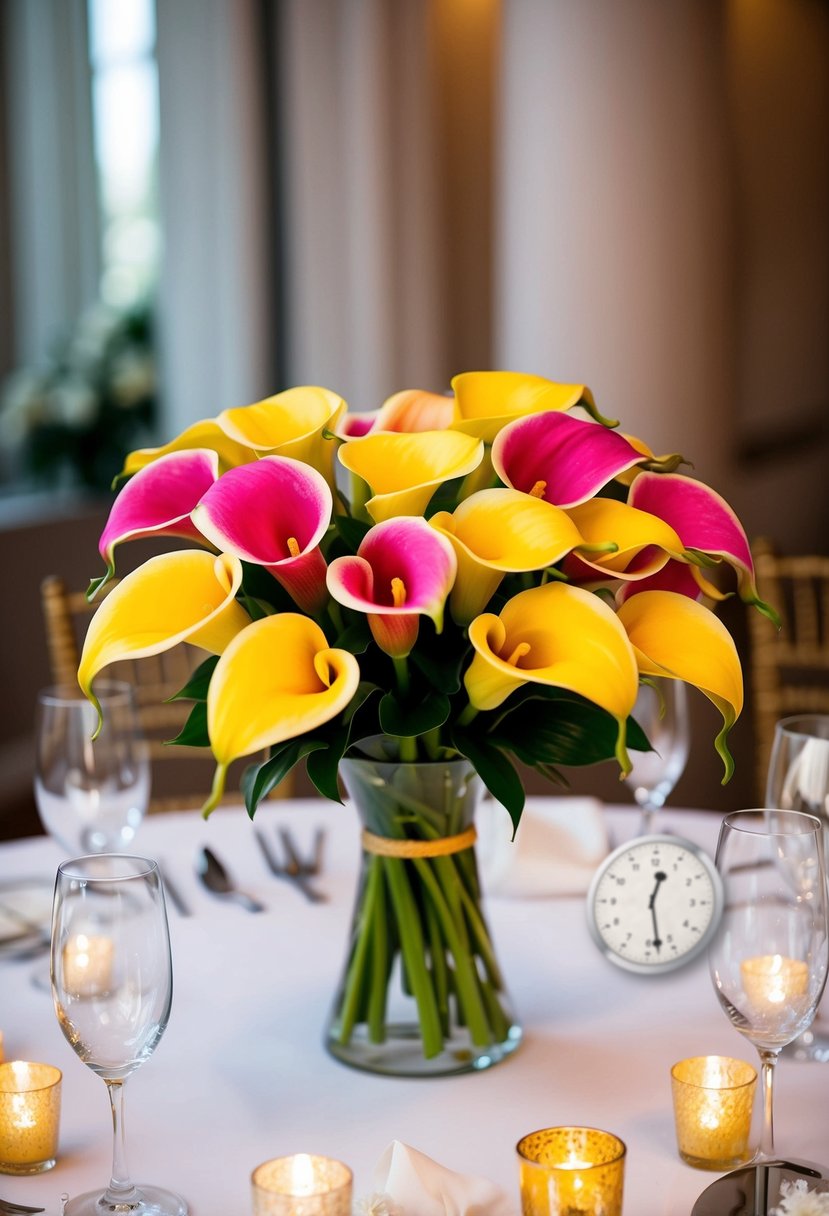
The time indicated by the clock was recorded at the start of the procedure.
12:28
